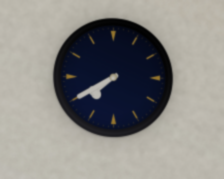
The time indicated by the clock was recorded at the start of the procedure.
7:40
